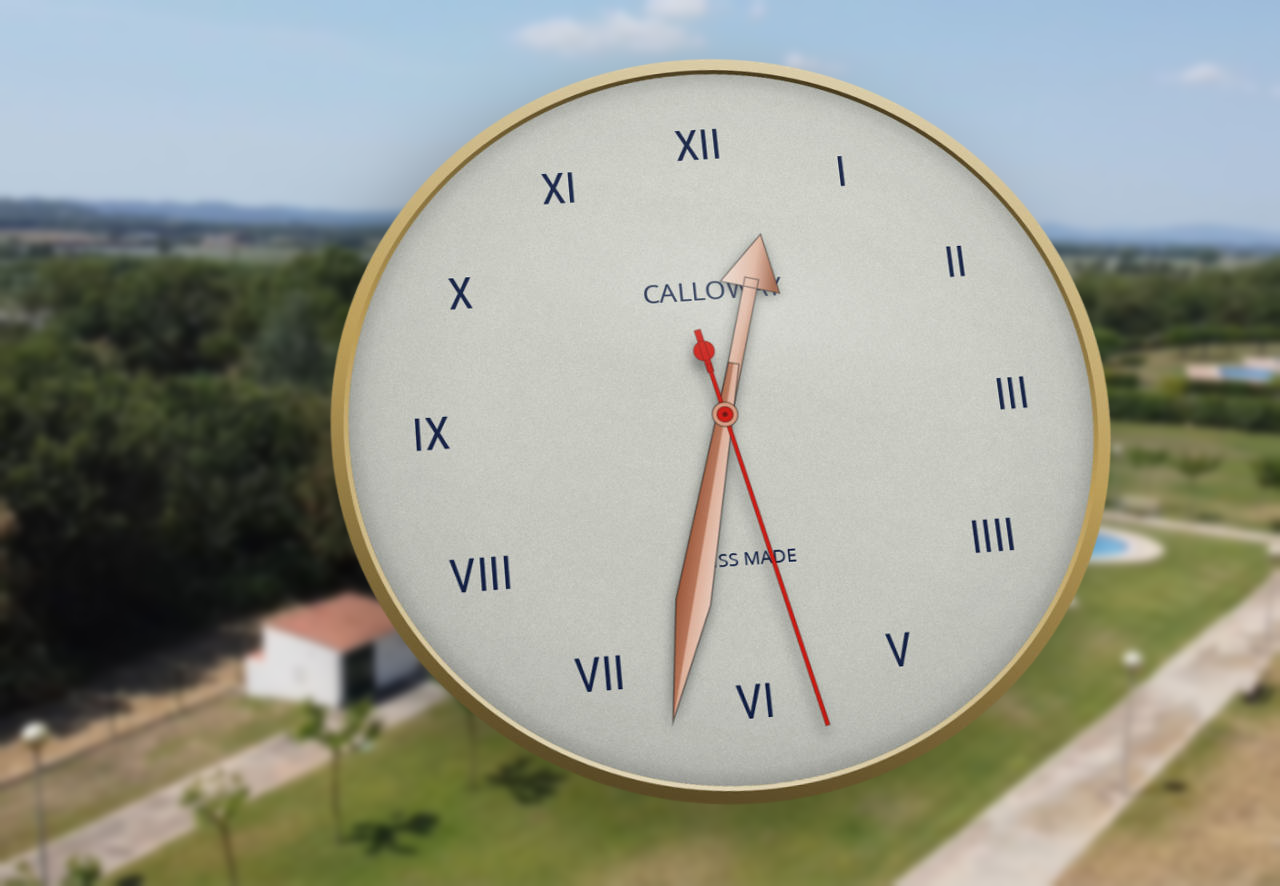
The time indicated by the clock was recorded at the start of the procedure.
12:32:28
